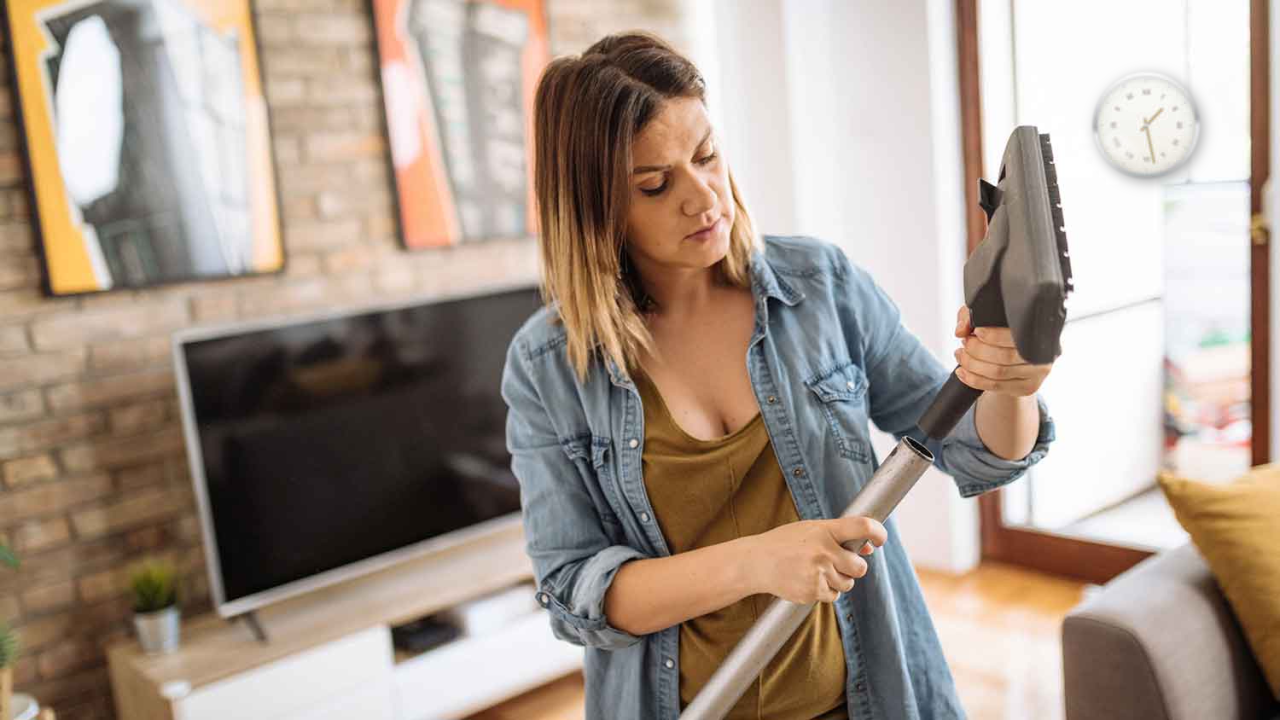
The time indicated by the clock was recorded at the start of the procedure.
1:28
